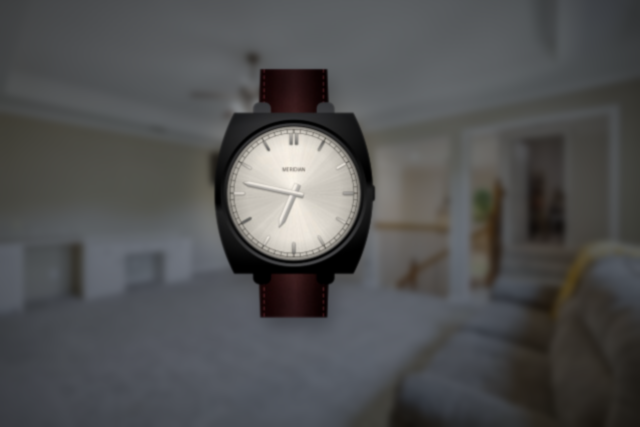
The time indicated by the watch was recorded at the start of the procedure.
6:47
